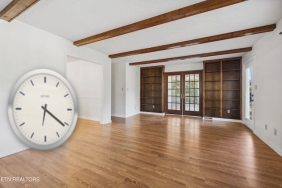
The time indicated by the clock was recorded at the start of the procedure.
6:21
